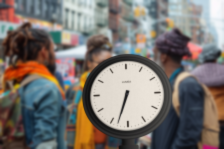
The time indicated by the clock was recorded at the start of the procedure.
6:33
